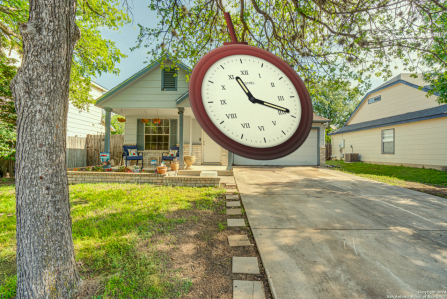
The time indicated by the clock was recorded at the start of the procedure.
11:19
